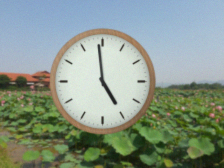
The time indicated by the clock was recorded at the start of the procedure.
4:59
